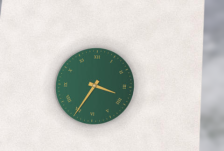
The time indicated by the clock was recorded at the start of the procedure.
3:35
